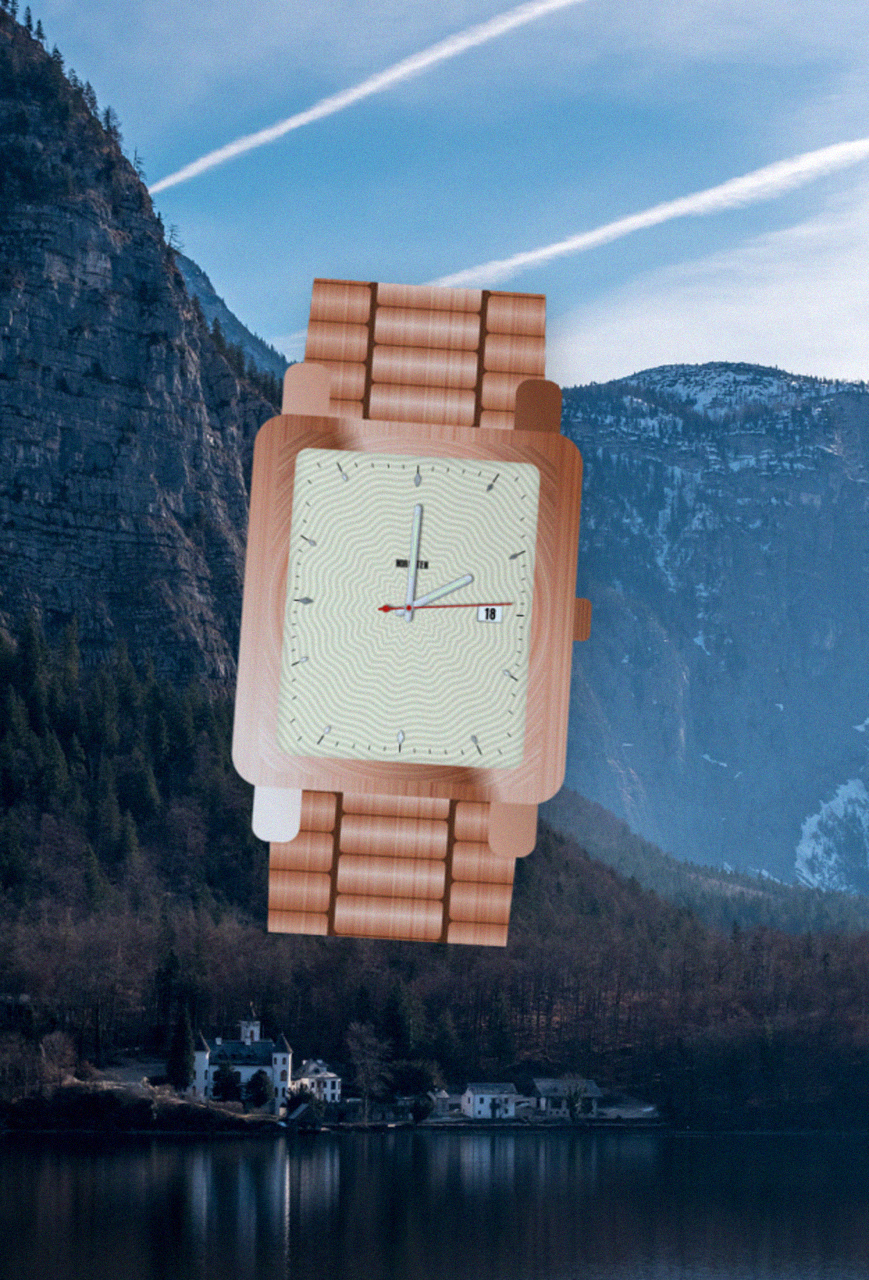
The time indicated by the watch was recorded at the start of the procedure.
2:00:14
